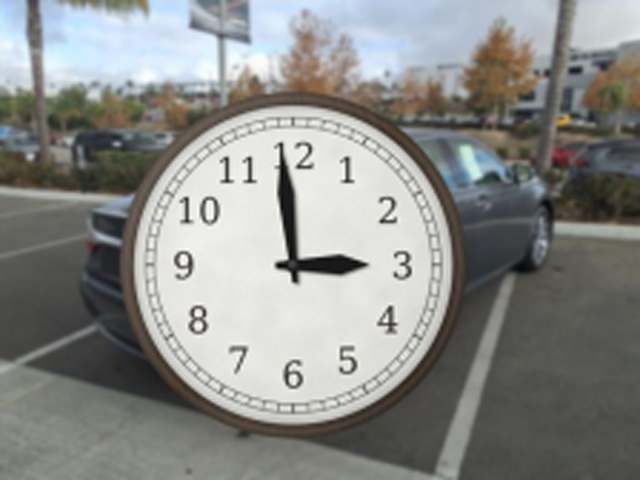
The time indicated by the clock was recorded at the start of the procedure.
2:59
